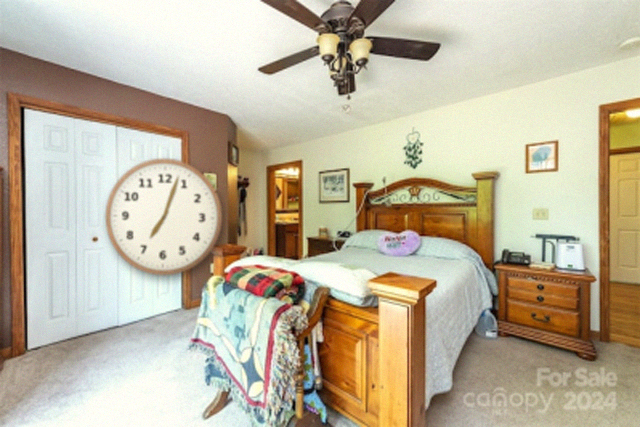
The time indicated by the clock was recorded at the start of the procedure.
7:03
